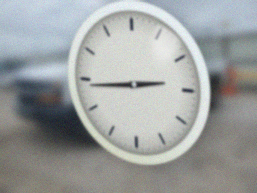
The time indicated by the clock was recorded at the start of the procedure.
2:44
